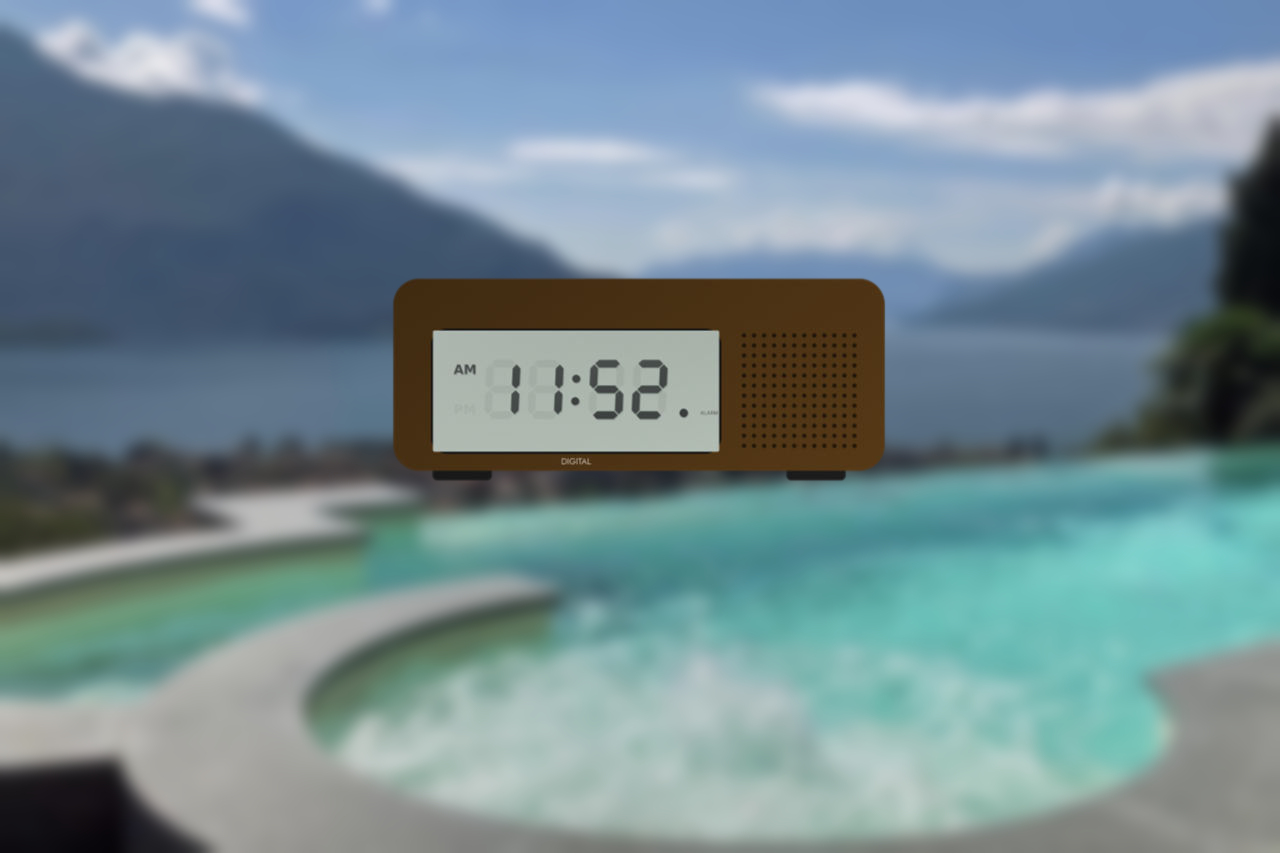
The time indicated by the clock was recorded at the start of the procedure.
11:52
